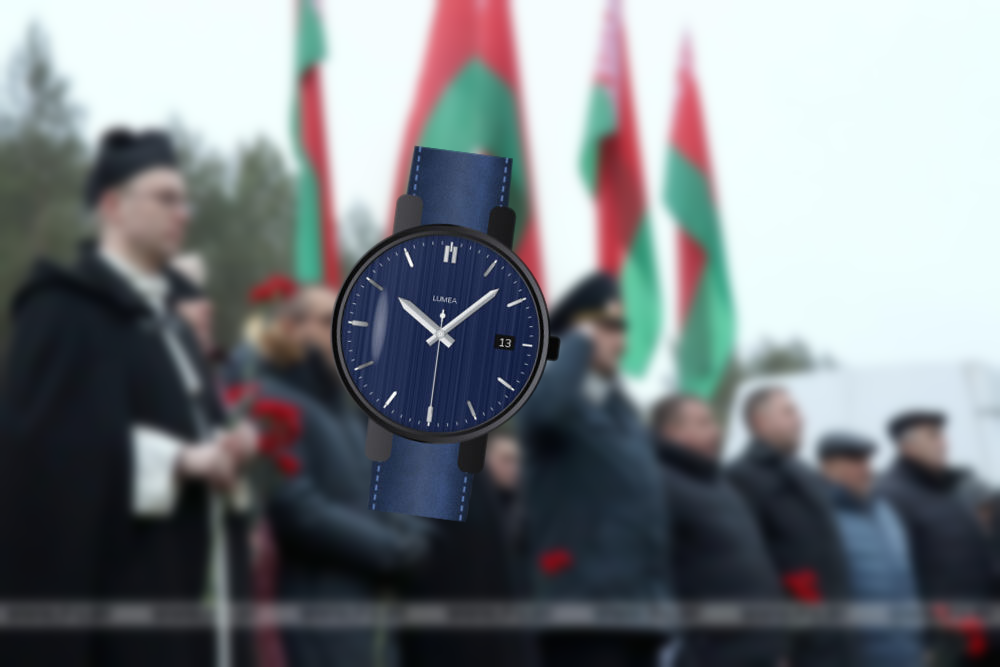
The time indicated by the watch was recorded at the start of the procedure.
10:07:30
